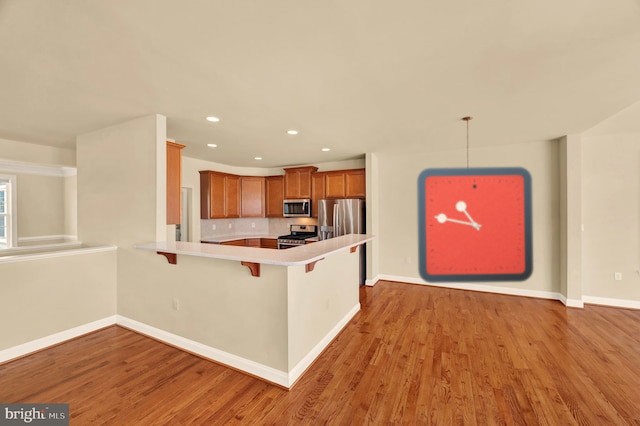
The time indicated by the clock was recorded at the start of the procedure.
10:47
